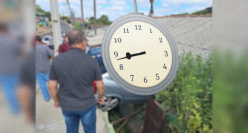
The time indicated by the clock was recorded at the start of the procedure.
8:43
